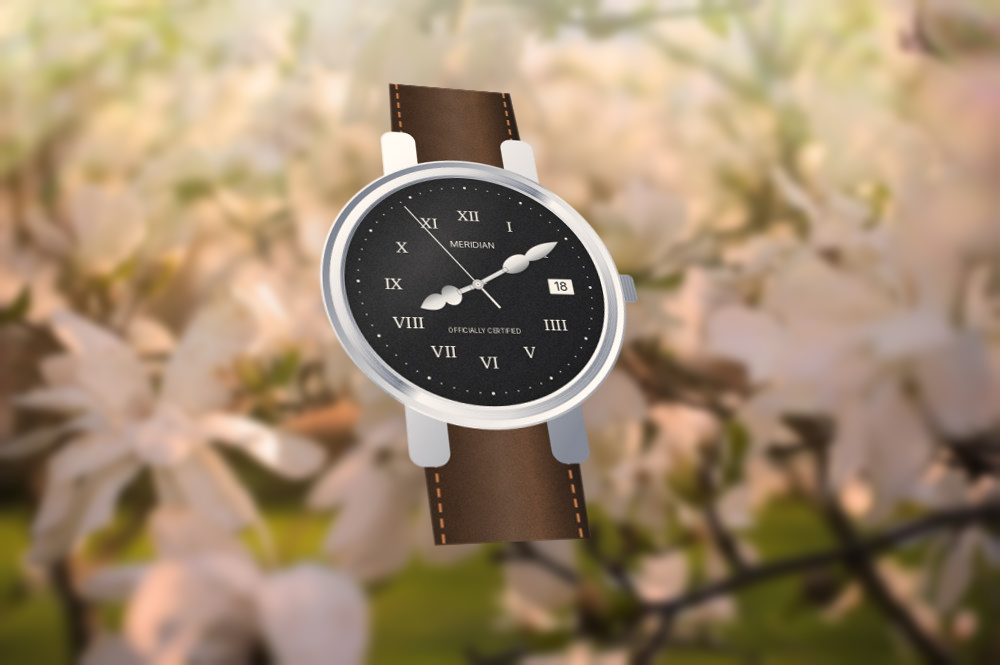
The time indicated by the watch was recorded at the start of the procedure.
8:09:54
